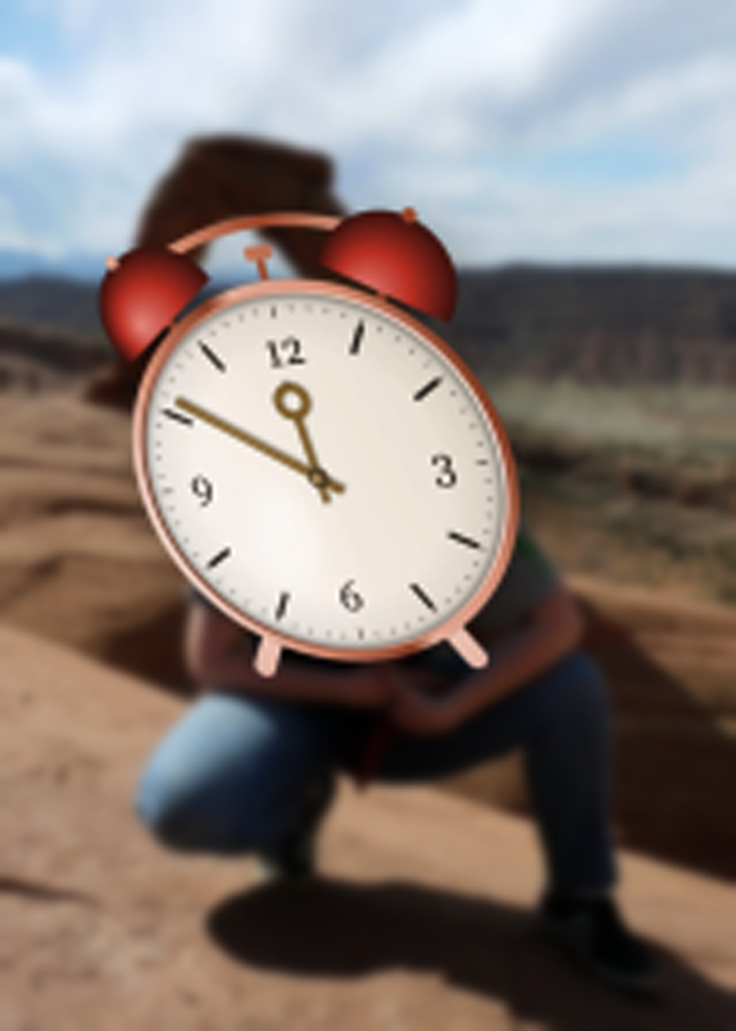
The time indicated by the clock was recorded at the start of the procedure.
11:51
